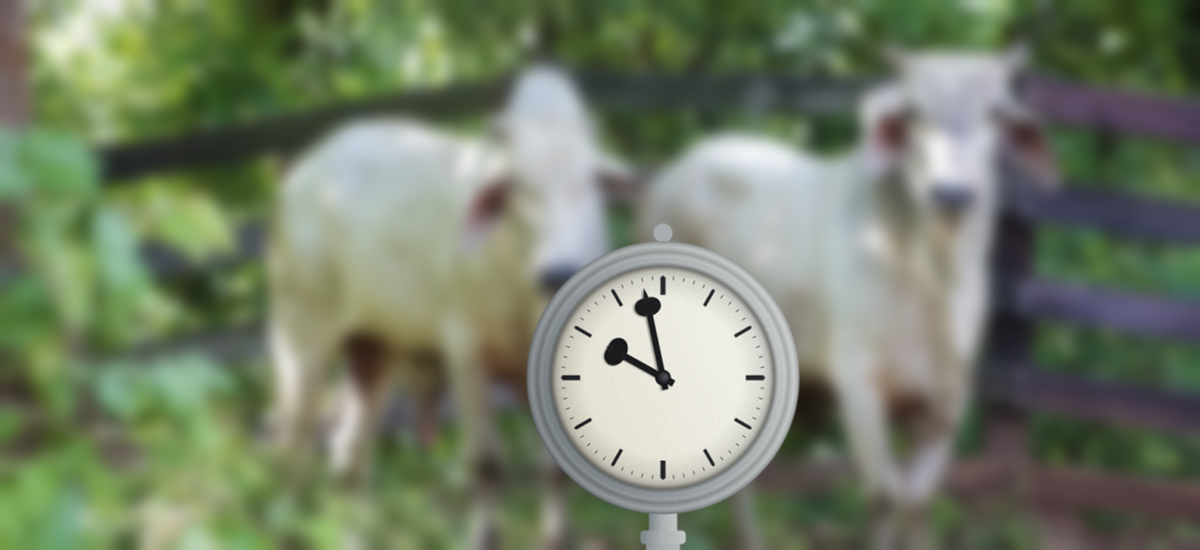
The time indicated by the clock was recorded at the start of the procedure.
9:58
